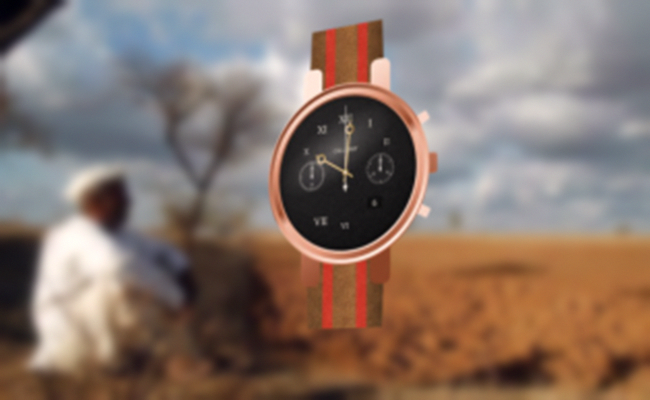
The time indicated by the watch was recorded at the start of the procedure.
10:01
